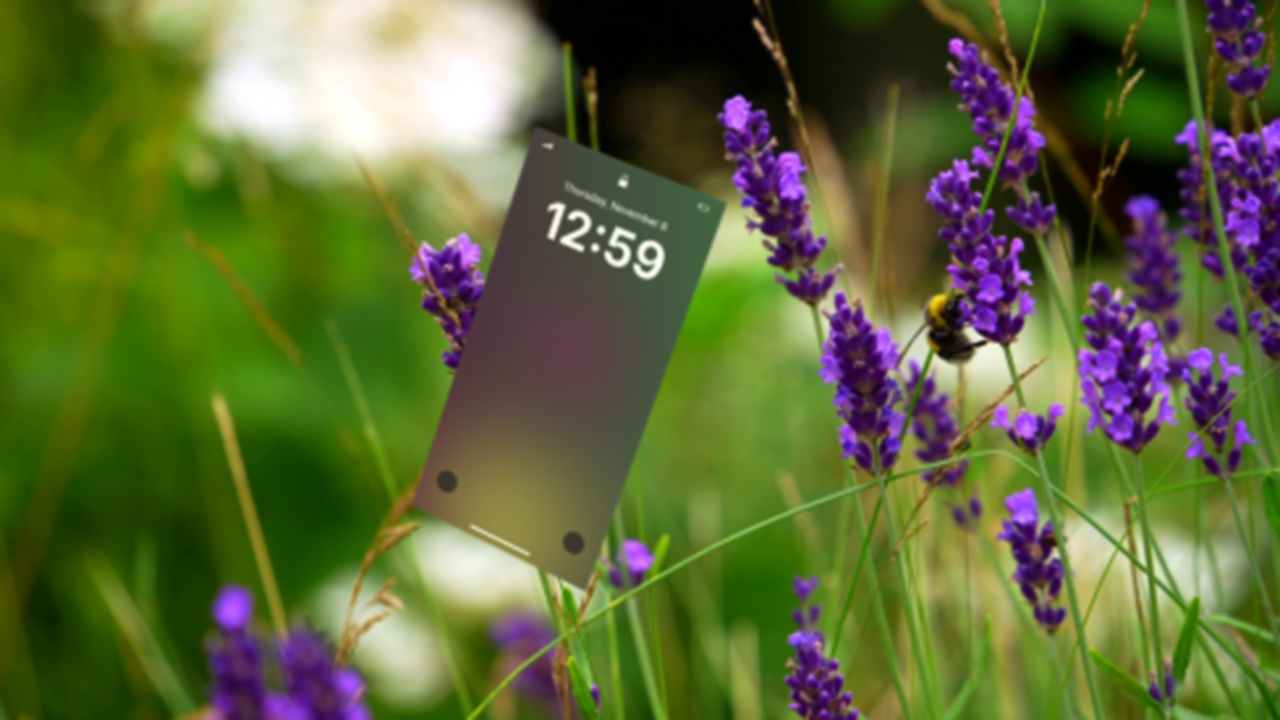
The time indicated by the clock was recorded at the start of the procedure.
12:59
